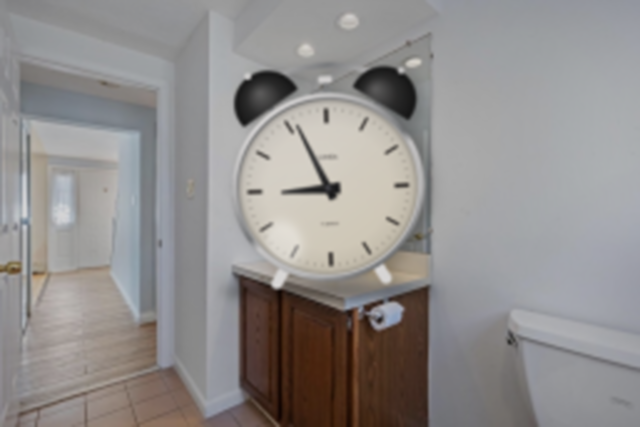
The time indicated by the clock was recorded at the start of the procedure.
8:56
